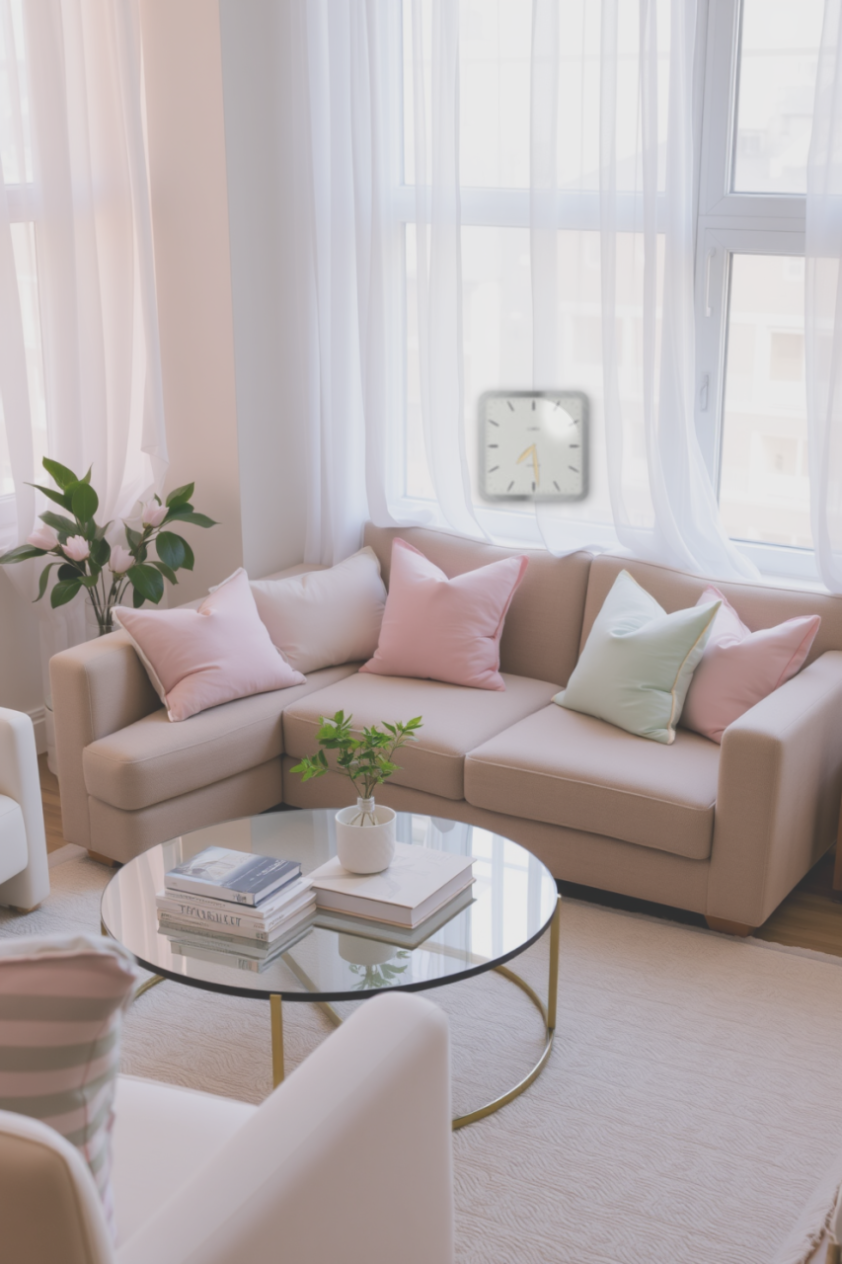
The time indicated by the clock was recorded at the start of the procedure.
7:29
